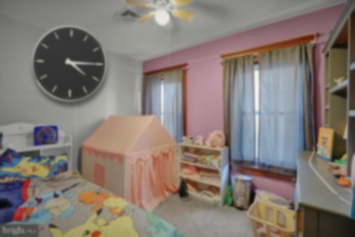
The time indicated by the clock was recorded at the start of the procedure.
4:15
